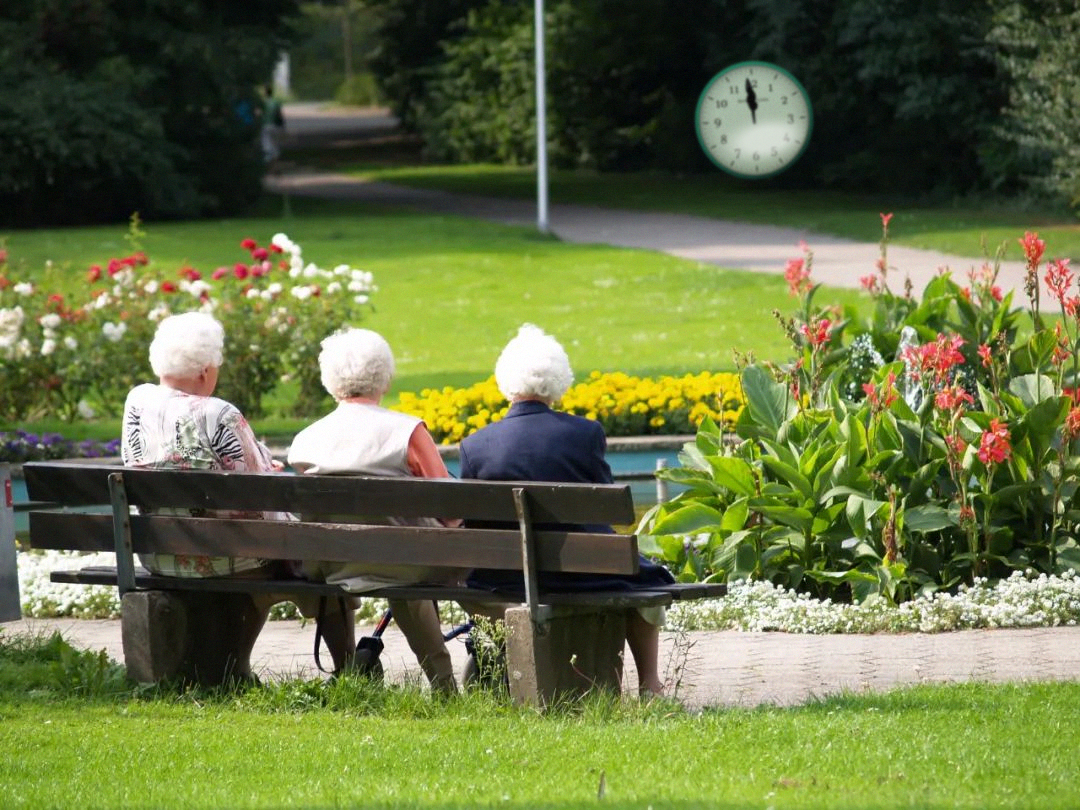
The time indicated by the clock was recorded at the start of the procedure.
11:59
